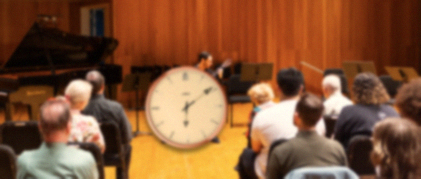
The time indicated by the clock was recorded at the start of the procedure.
6:09
